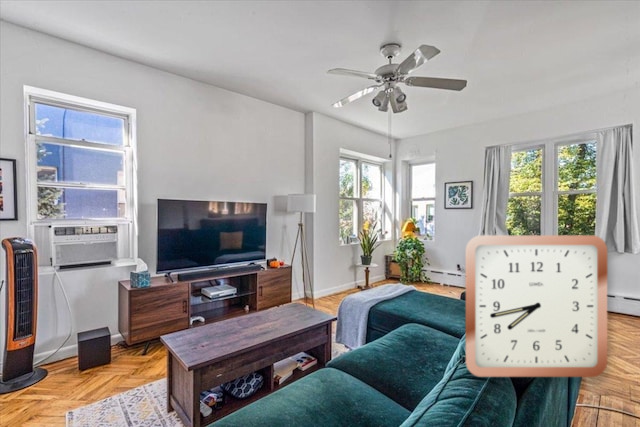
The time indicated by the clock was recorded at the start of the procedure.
7:43
